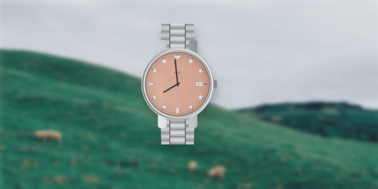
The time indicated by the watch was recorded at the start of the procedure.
7:59
